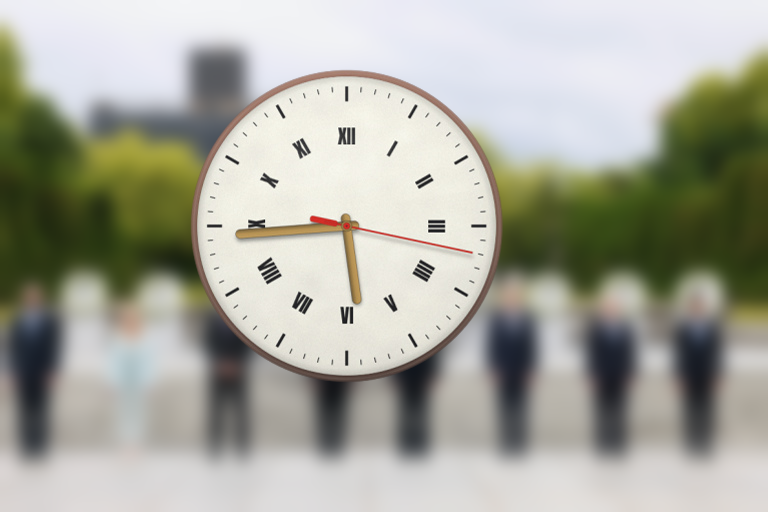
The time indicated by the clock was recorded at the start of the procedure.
5:44:17
